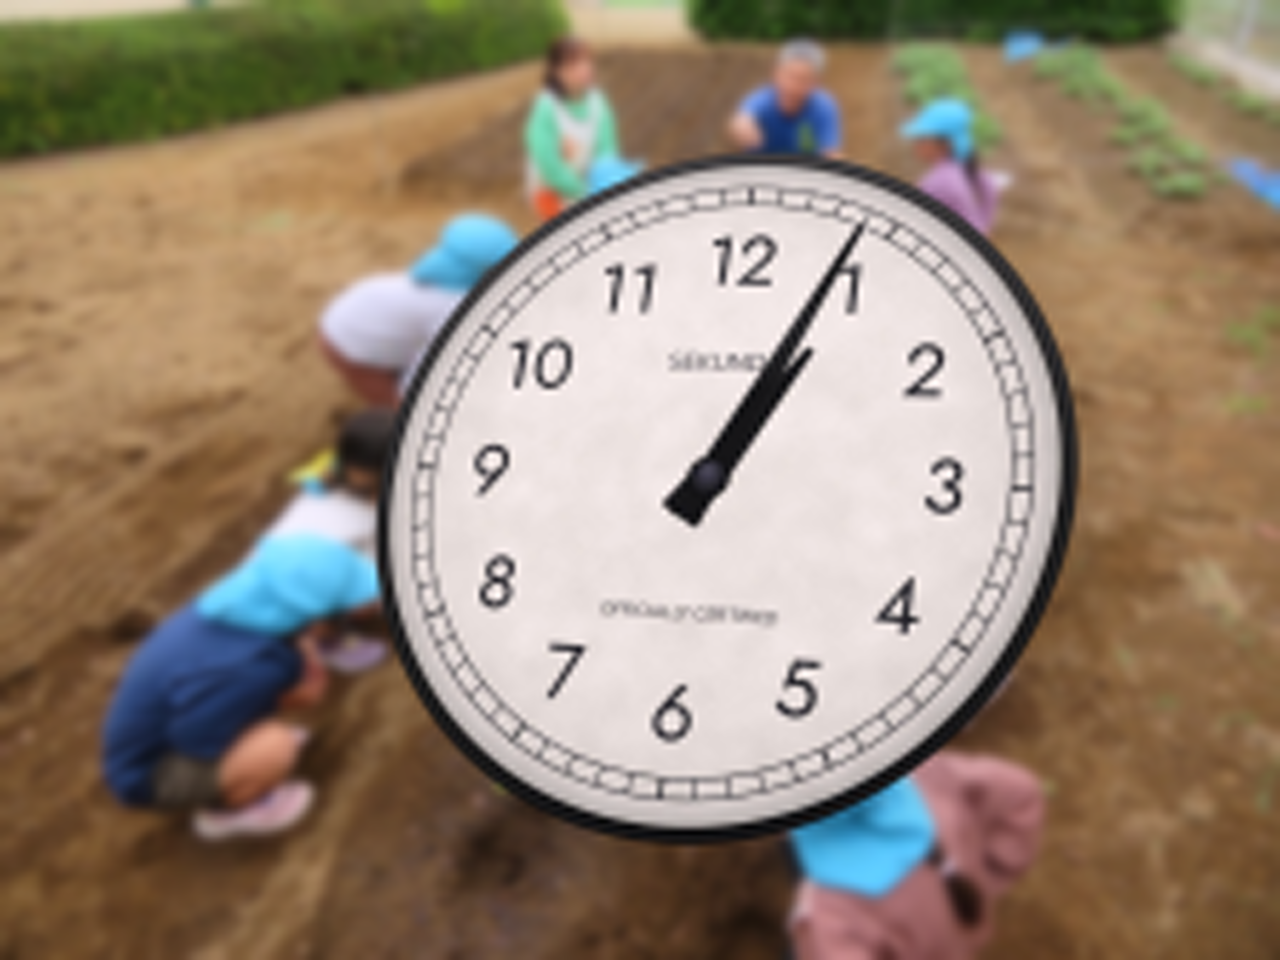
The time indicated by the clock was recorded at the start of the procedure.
1:04
